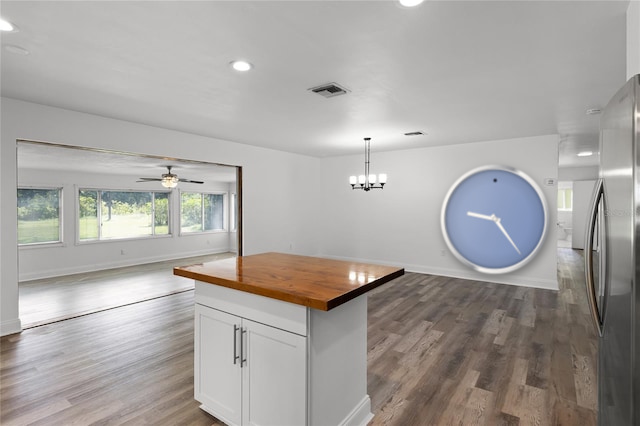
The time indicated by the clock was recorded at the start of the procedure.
9:24
